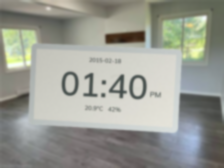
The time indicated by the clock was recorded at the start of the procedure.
1:40
